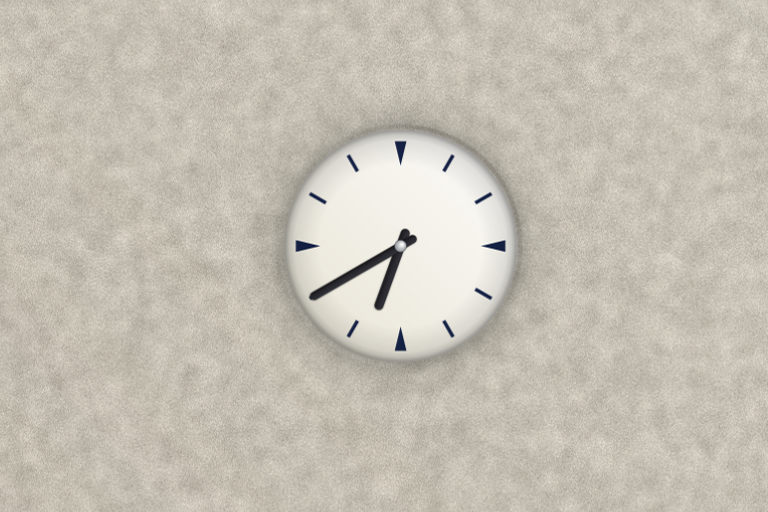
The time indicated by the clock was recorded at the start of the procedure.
6:40
